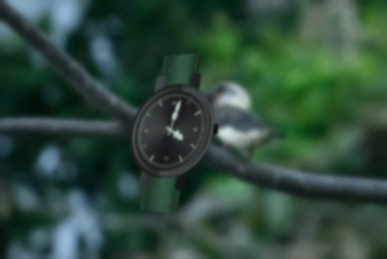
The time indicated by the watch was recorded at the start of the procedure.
4:02
